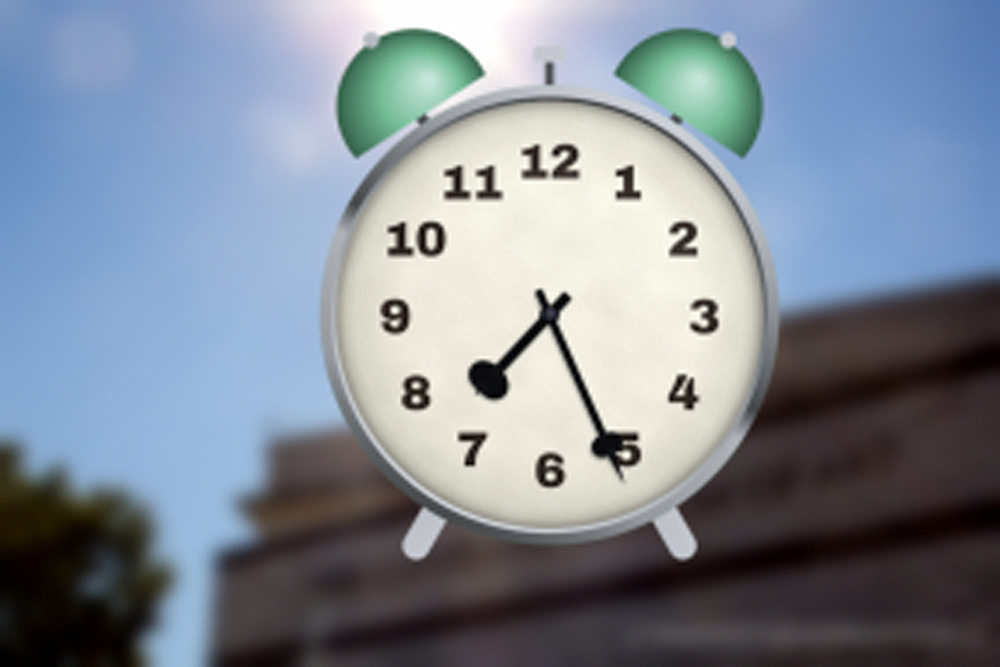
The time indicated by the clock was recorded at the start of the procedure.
7:26
